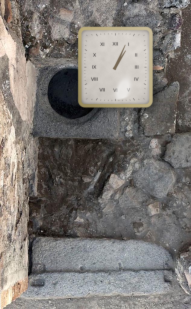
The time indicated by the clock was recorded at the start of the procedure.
1:04
